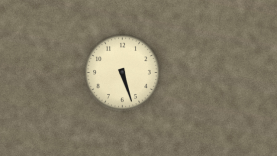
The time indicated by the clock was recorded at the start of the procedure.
5:27
